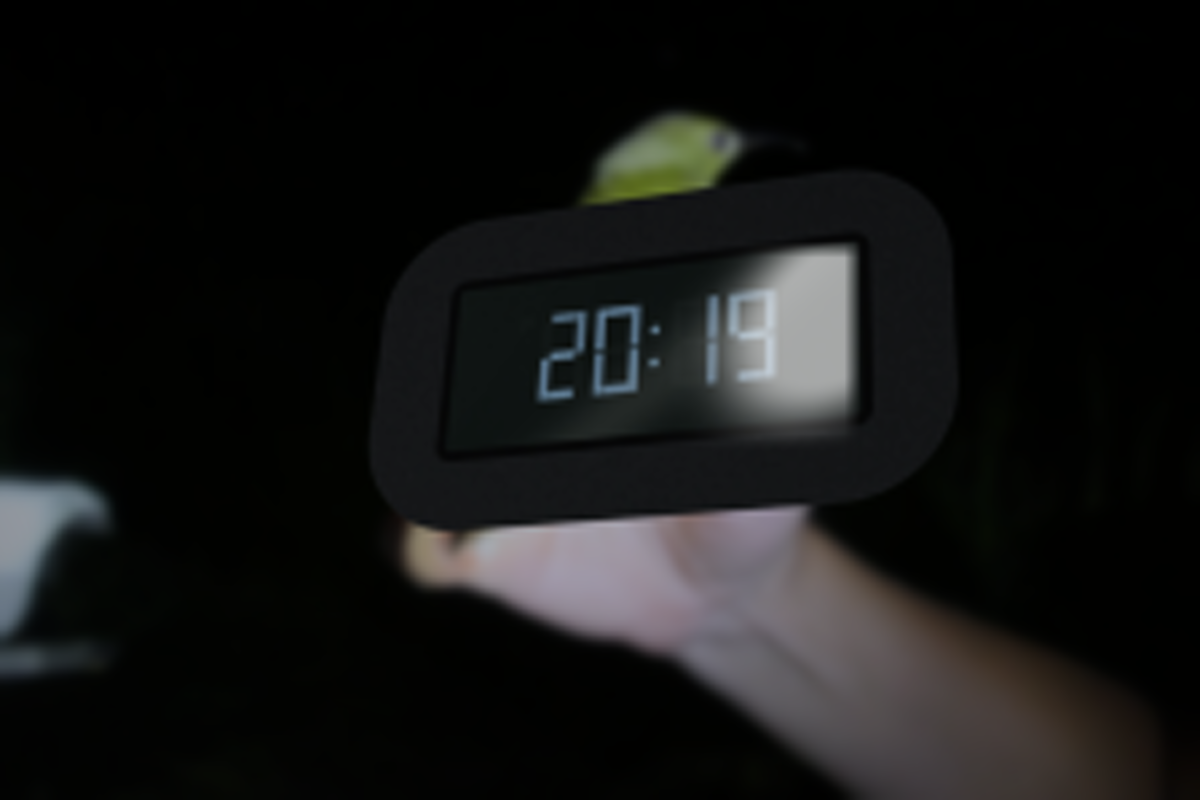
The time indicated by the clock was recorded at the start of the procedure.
20:19
